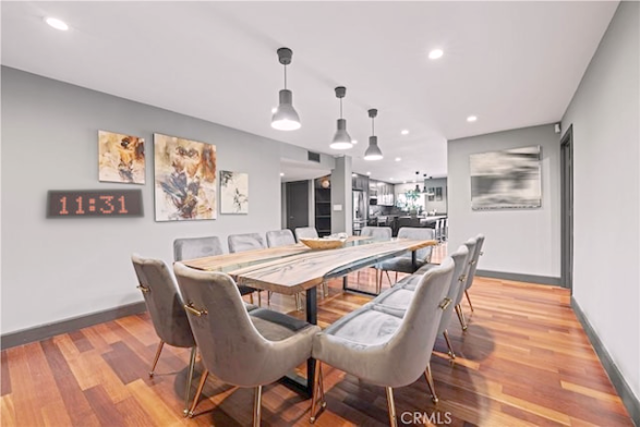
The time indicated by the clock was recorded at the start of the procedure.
11:31
